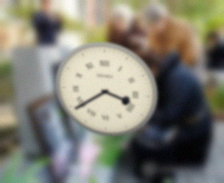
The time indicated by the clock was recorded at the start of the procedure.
3:39
